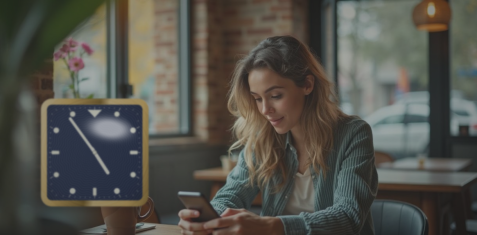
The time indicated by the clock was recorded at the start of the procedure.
4:54
